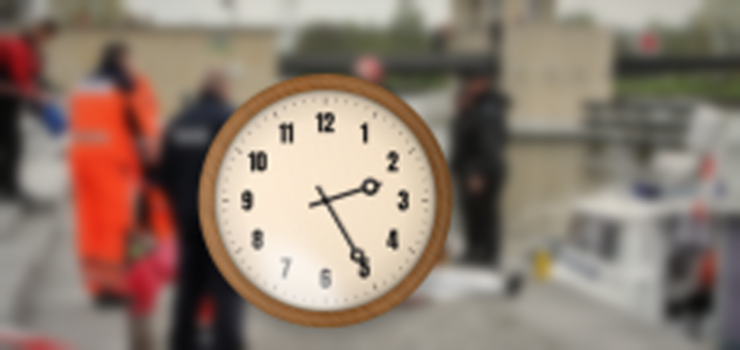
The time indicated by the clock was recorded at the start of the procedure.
2:25
